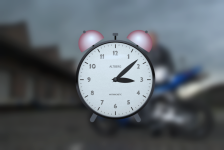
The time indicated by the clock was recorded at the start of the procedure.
3:08
